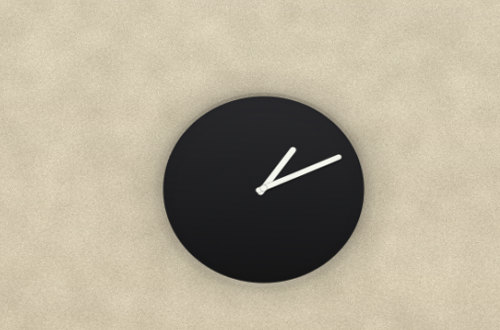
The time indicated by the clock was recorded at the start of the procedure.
1:11
